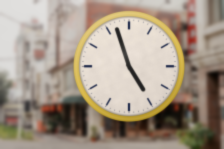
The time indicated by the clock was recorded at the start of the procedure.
4:57
